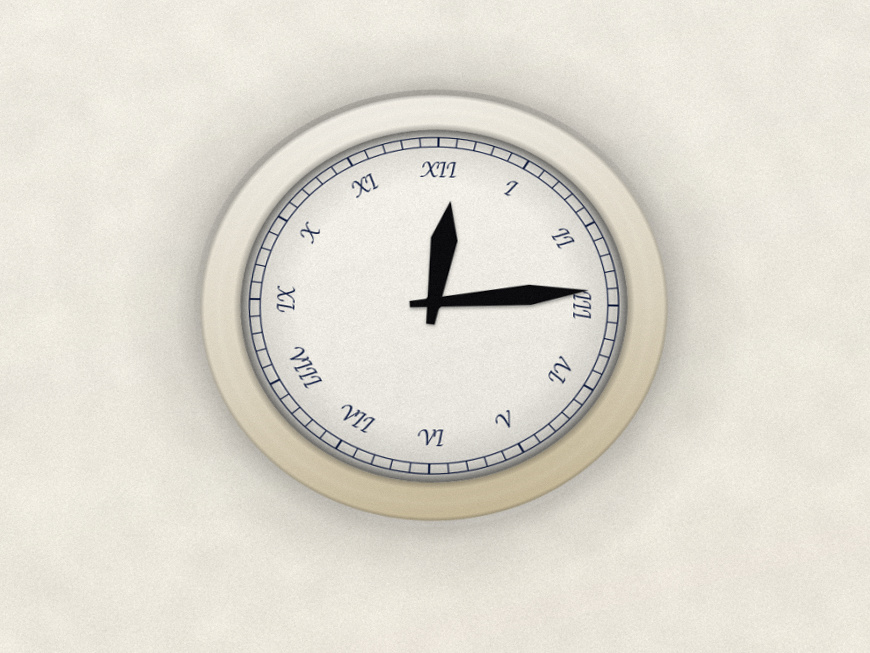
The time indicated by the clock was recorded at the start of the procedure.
12:14
